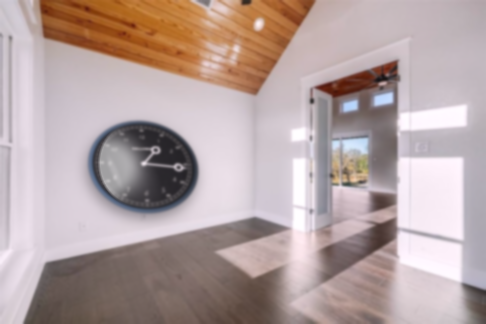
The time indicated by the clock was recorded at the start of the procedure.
1:16
